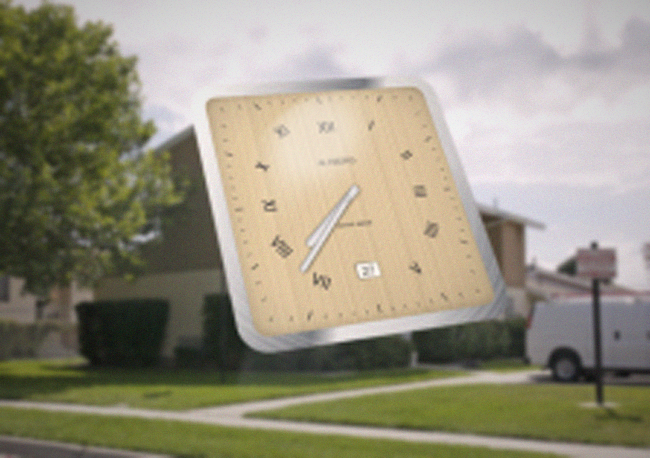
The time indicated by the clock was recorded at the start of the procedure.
7:37
